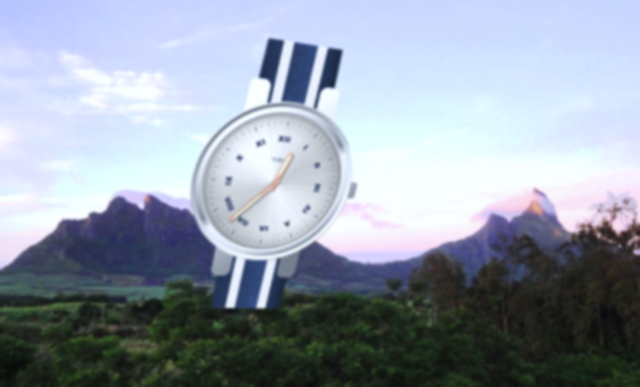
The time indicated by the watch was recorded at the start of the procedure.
12:37
